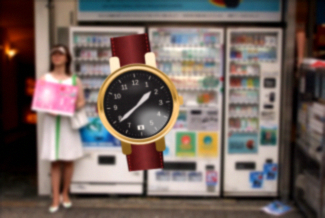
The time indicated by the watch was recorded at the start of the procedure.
1:39
